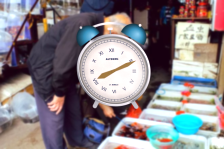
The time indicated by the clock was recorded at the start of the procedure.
8:11
